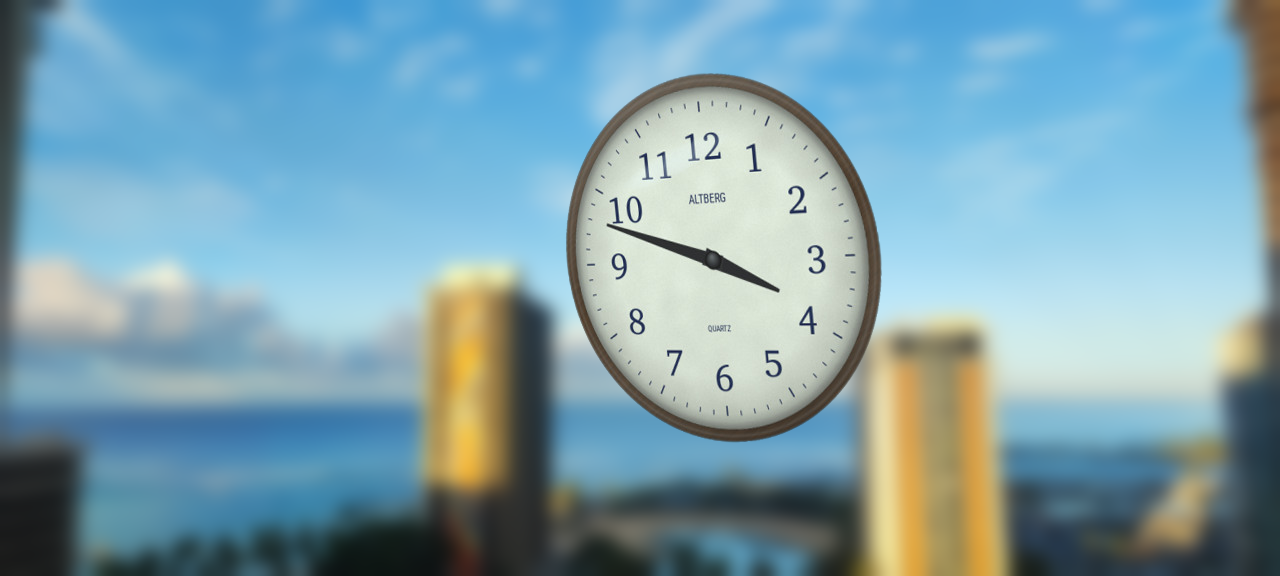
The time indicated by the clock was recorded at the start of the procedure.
3:48
